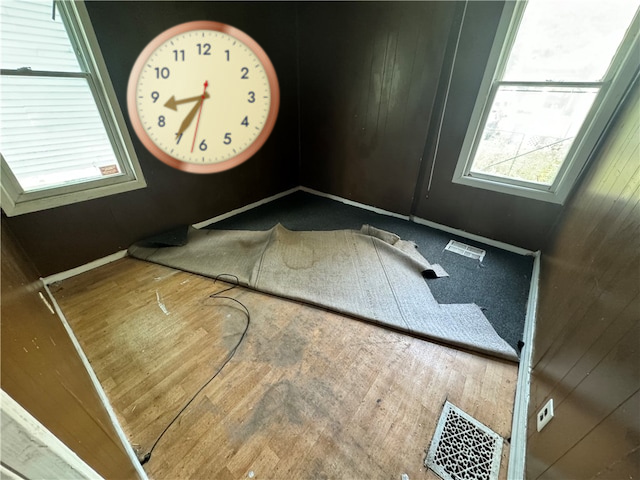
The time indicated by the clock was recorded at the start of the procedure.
8:35:32
